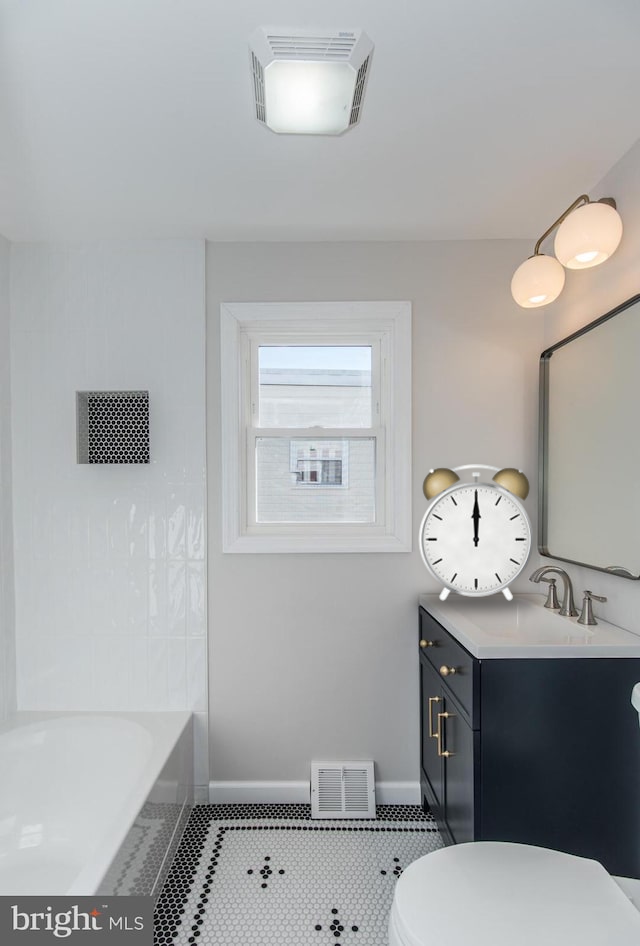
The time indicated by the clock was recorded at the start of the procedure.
12:00
